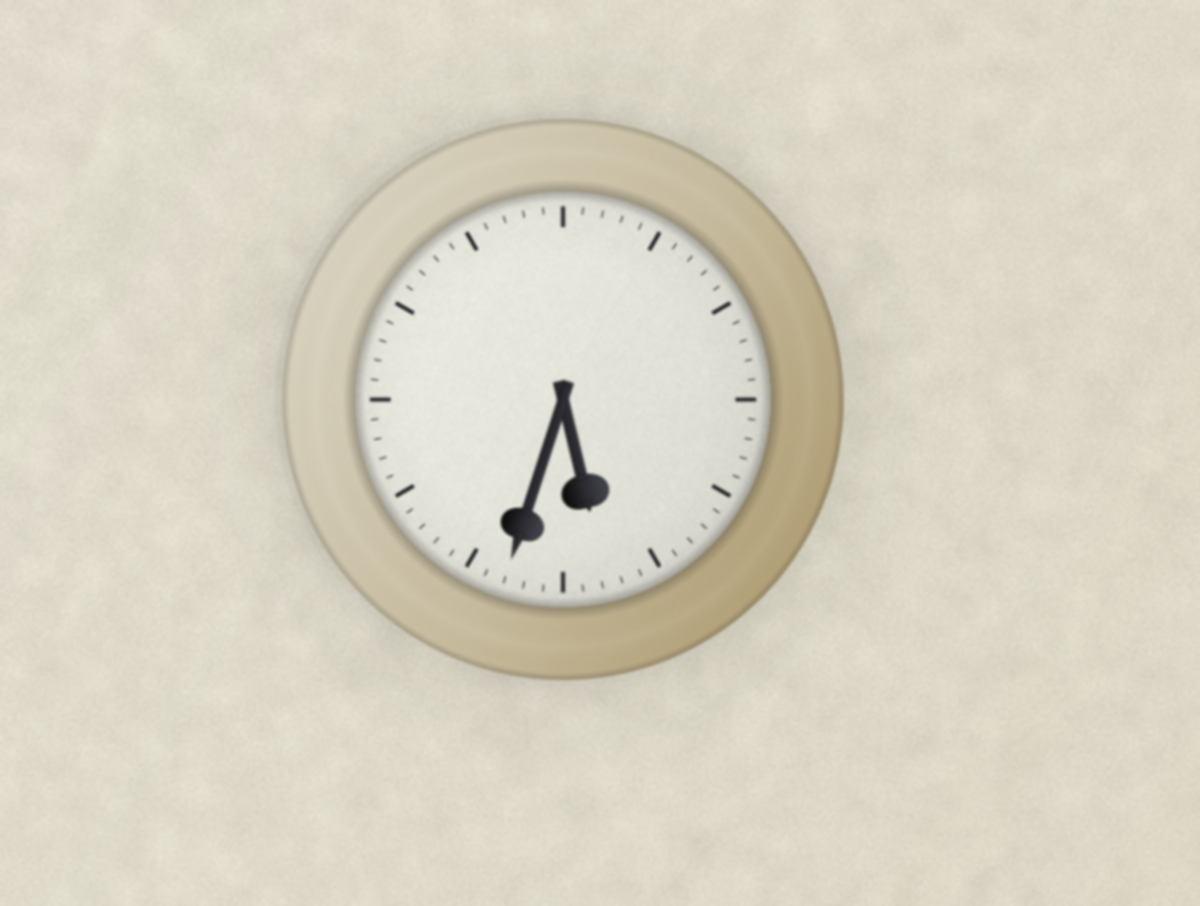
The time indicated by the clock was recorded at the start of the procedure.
5:33
